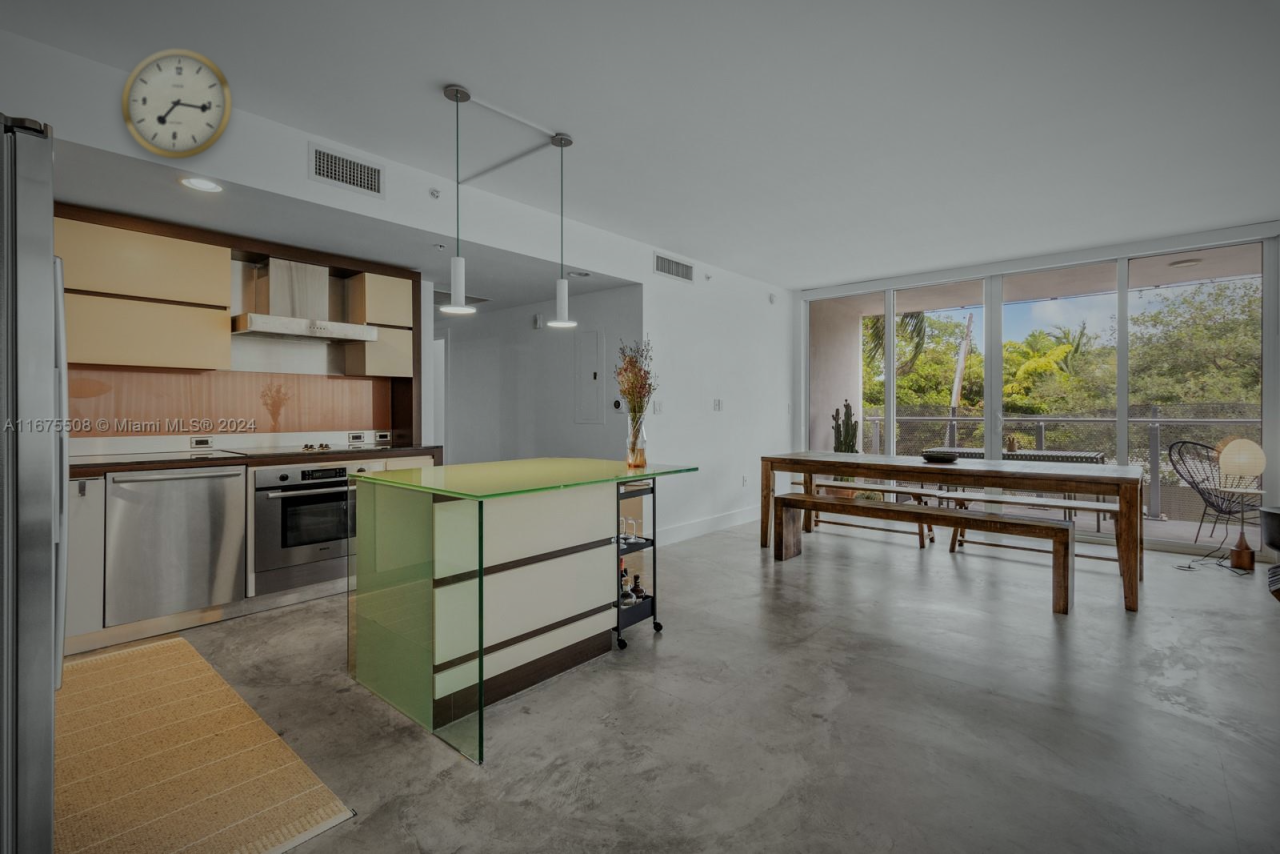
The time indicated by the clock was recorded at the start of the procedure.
7:16
